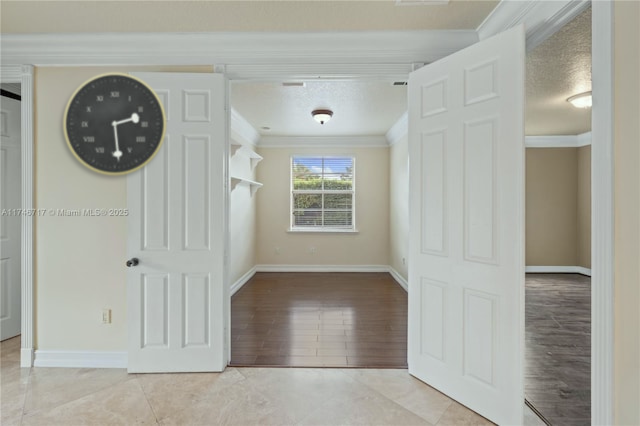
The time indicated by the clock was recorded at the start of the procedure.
2:29
